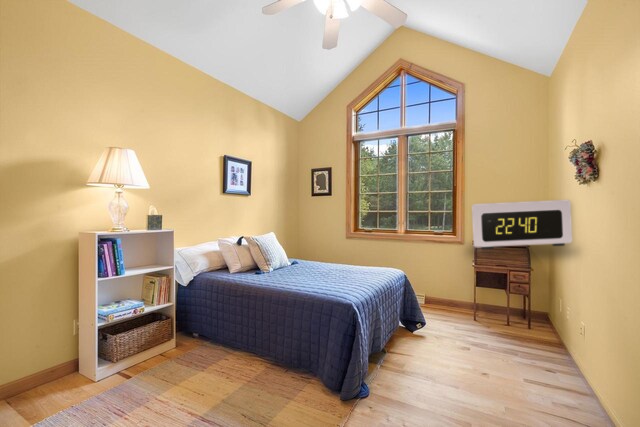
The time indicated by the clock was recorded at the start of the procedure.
22:40
